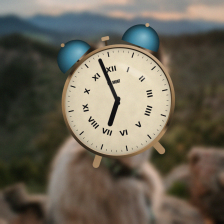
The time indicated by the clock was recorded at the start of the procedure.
6:58
